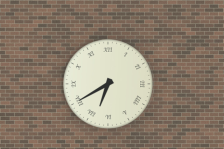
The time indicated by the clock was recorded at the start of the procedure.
6:40
